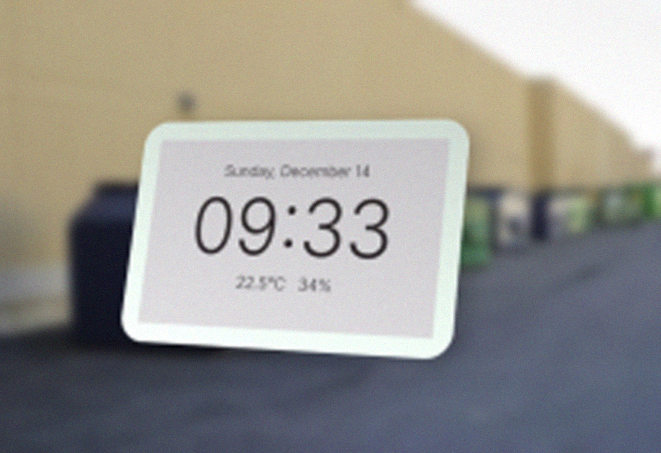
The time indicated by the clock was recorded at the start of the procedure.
9:33
